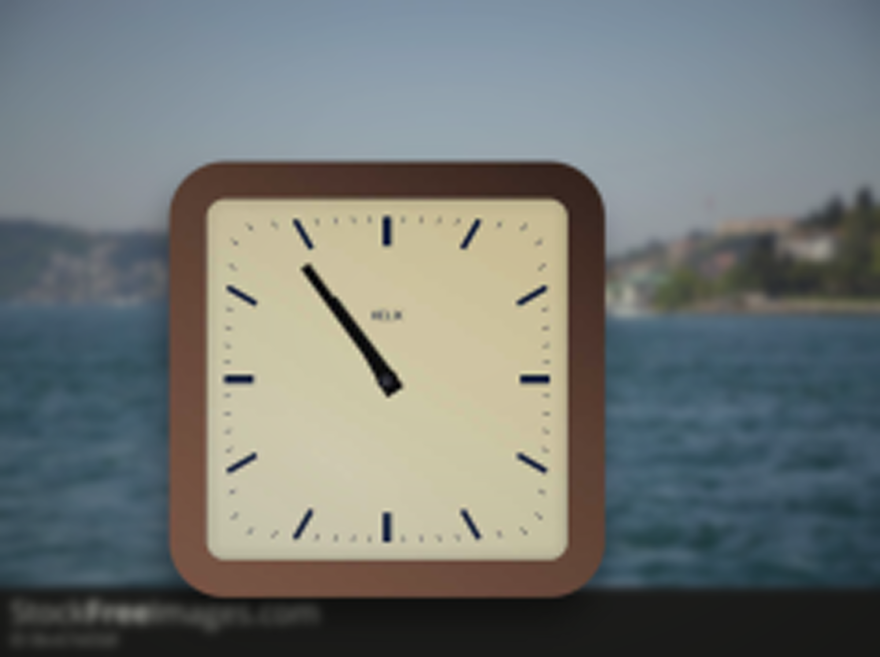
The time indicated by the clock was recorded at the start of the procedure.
10:54
